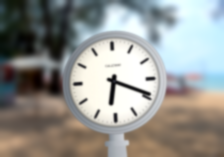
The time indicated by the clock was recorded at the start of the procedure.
6:19
